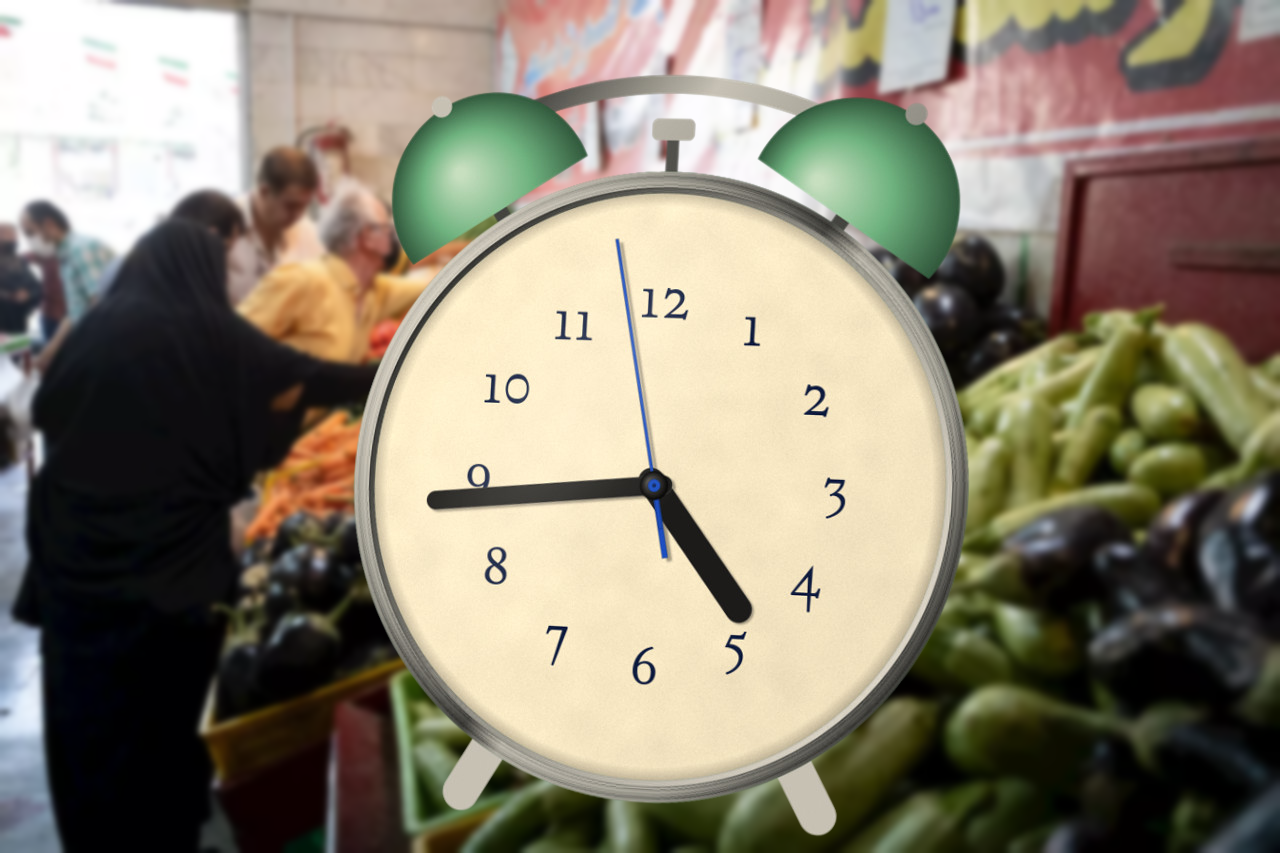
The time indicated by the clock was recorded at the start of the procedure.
4:43:58
